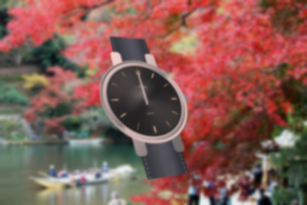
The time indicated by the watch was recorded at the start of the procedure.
12:00
